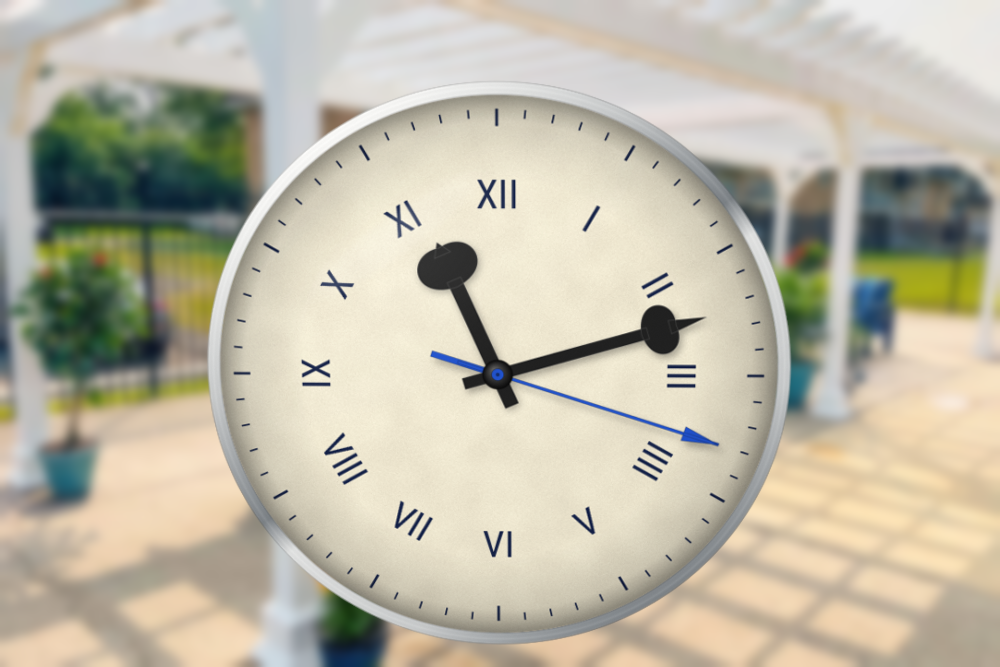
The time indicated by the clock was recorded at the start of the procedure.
11:12:18
